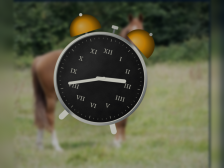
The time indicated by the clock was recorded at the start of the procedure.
2:41
